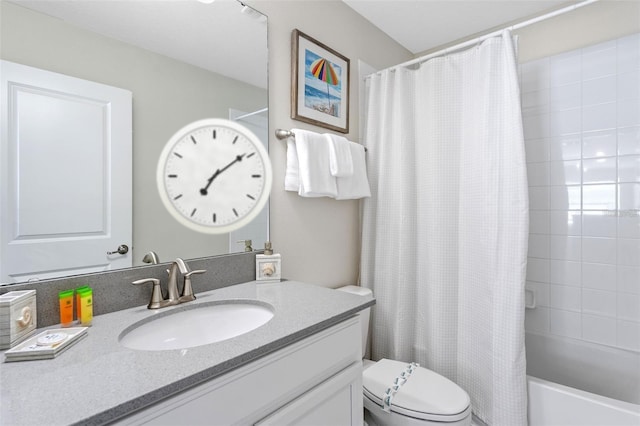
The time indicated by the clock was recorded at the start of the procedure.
7:09
